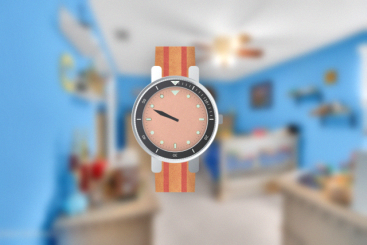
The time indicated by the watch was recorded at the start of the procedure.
9:49
